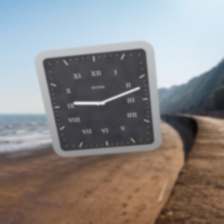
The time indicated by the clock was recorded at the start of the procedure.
9:12
